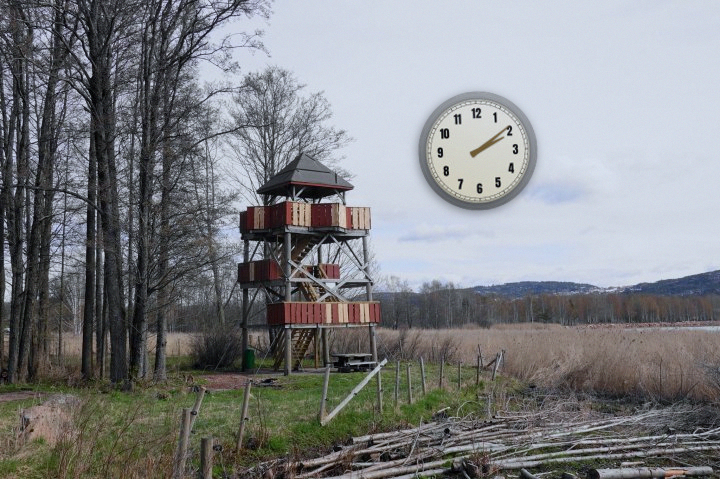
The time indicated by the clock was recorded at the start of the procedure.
2:09
